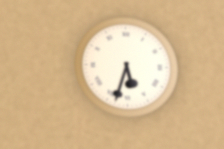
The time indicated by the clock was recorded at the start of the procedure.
5:33
